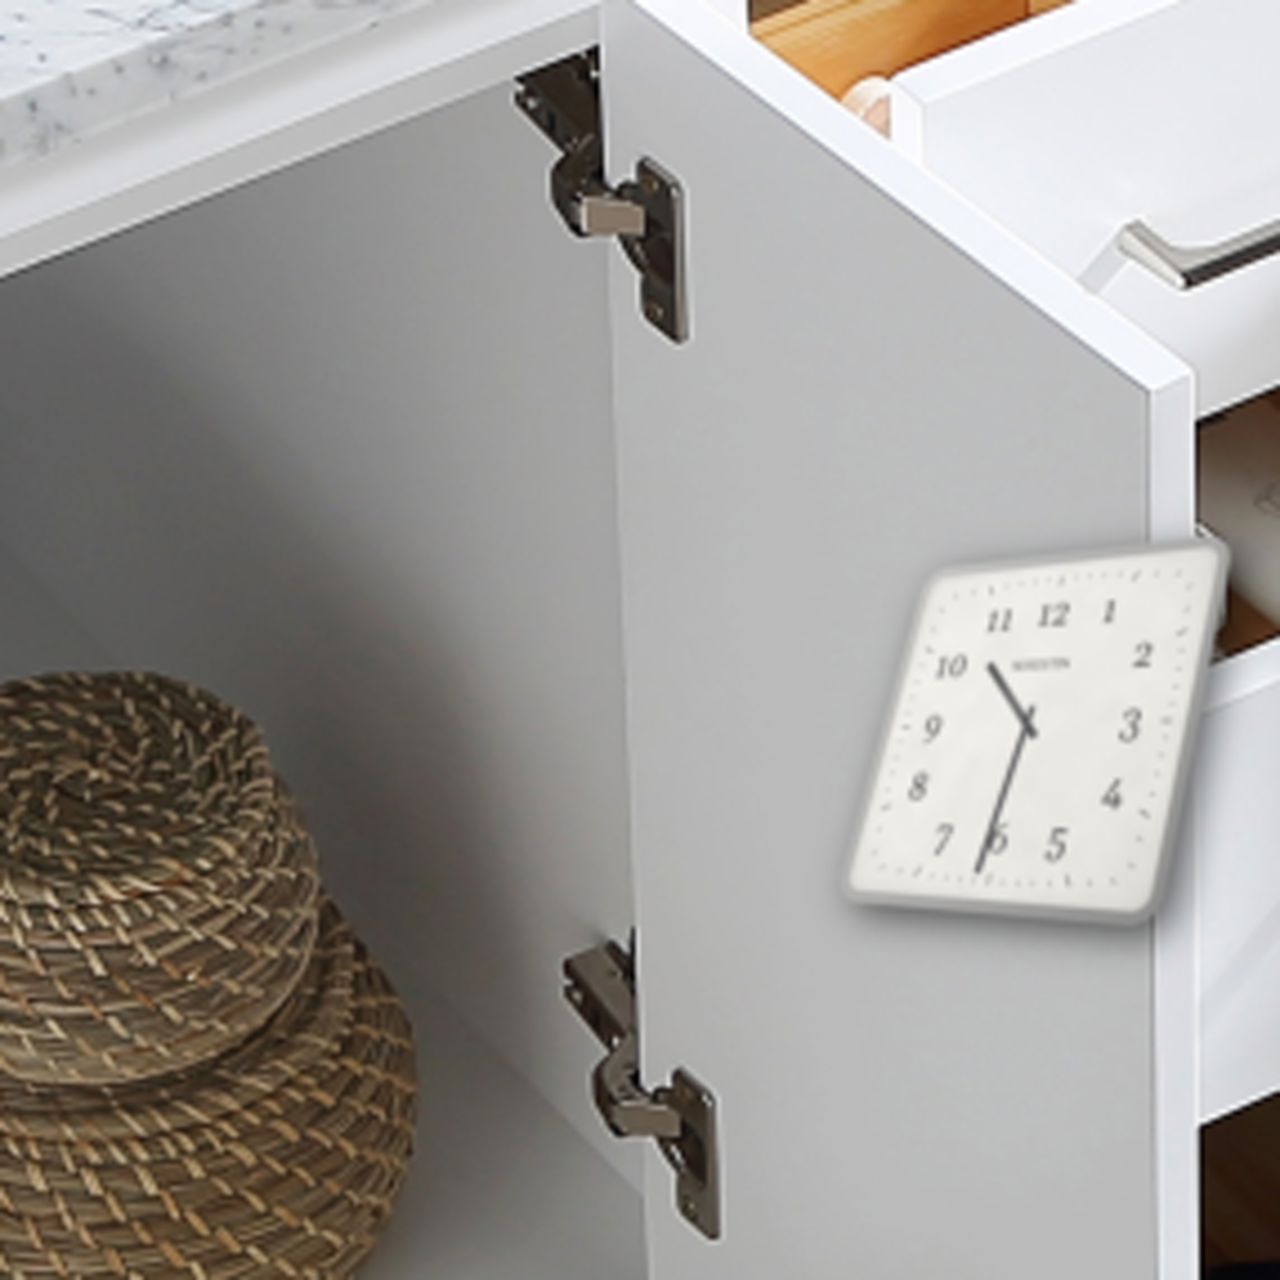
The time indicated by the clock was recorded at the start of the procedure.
10:31
